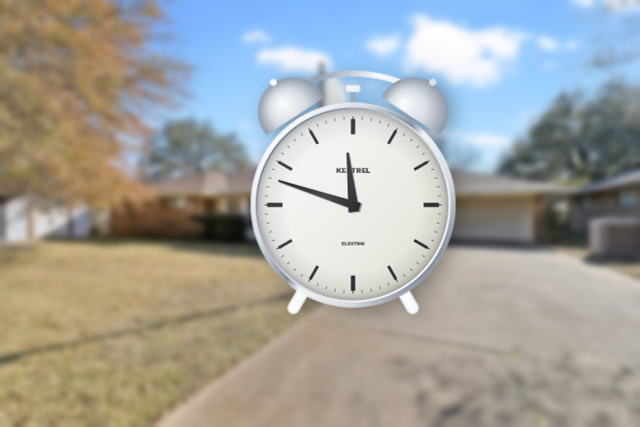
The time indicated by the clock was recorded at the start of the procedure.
11:48
